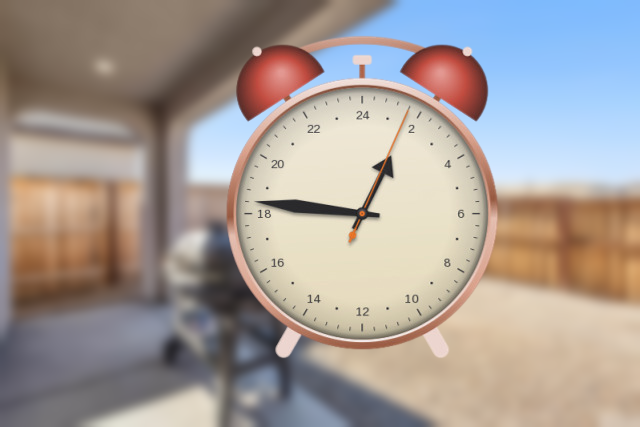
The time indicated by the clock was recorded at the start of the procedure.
1:46:04
